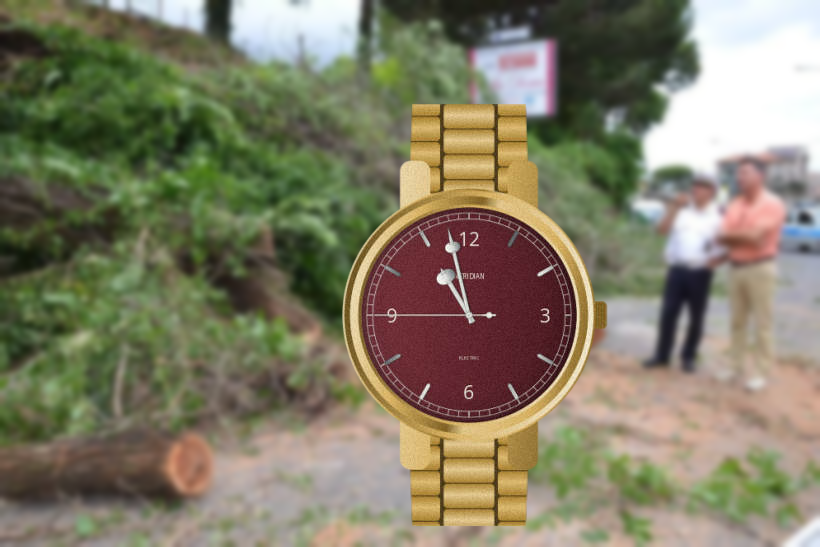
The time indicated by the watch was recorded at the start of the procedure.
10:57:45
